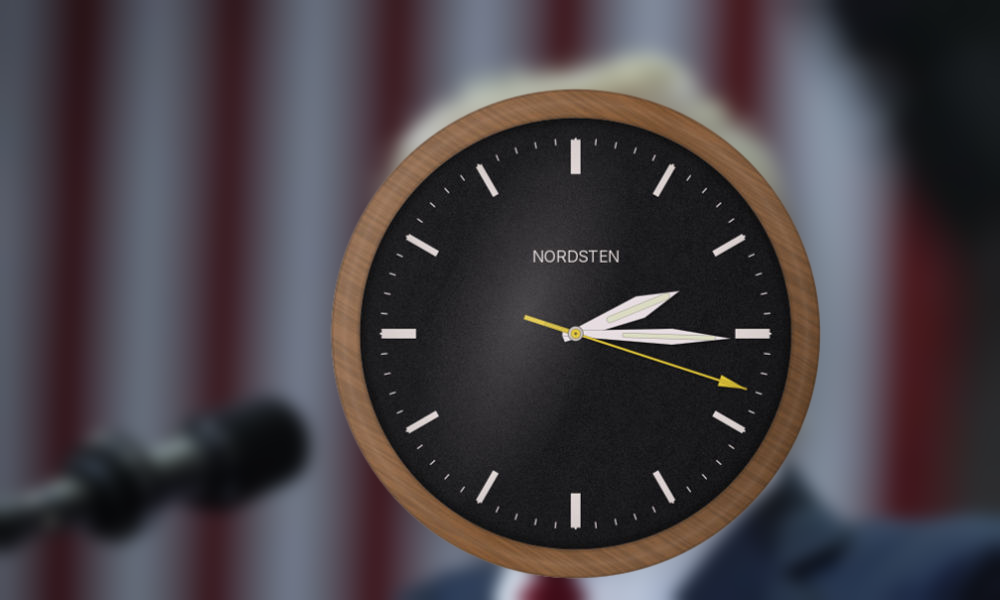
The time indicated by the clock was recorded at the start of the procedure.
2:15:18
